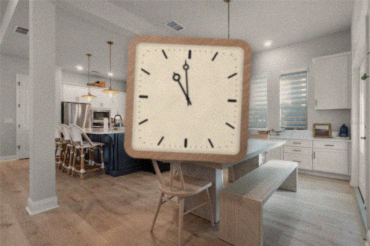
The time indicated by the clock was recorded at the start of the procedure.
10:59
